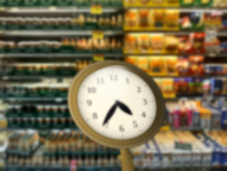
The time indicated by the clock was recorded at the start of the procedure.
4:36
